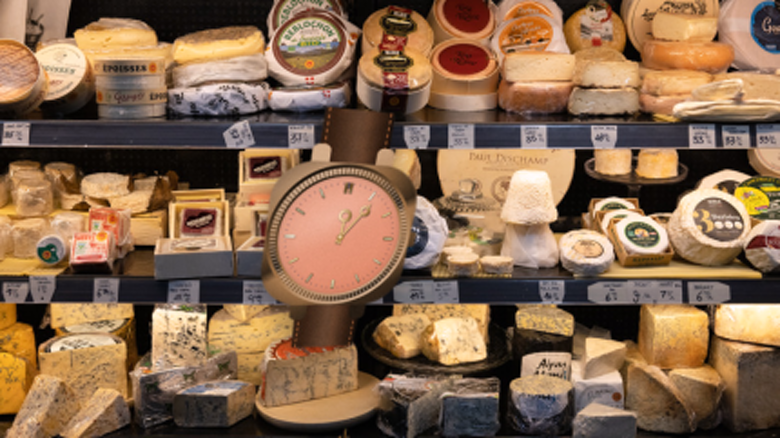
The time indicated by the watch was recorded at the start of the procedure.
12:06
